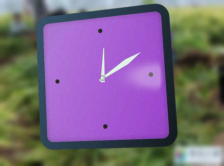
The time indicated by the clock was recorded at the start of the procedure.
12:10
